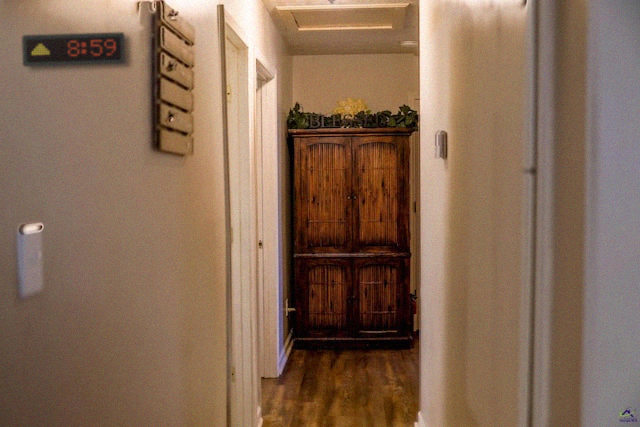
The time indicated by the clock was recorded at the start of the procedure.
8:59
